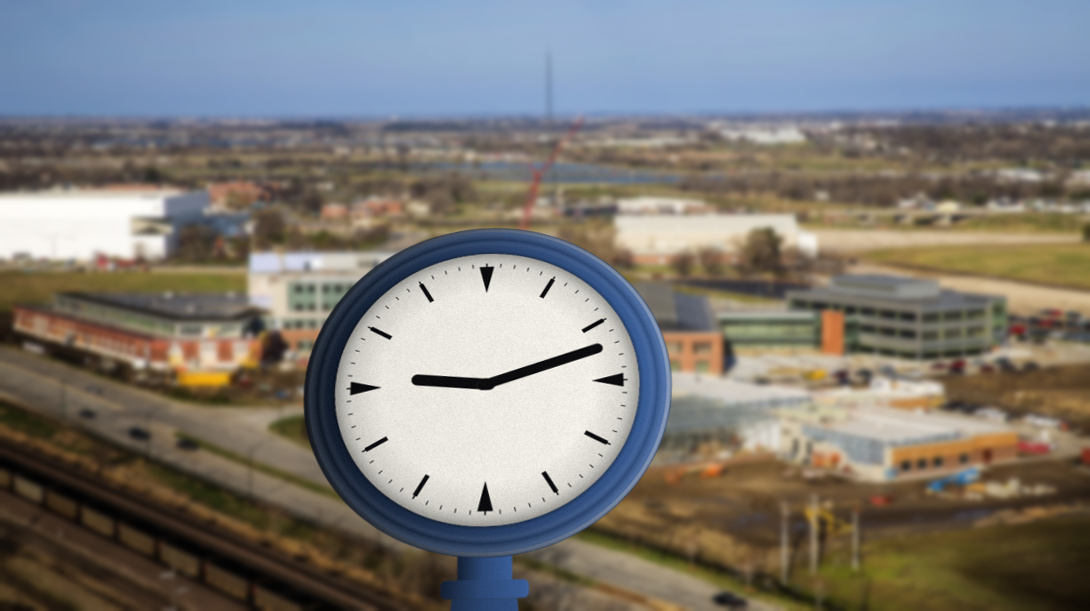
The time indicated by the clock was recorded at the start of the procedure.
9:12
